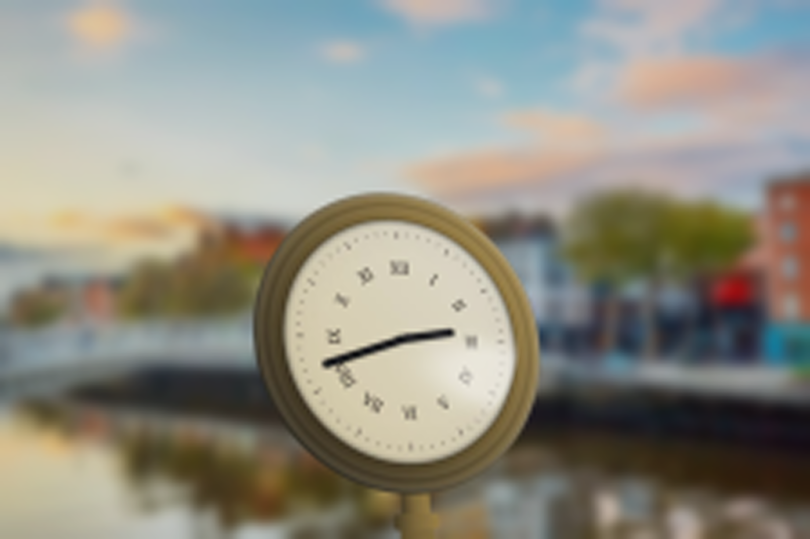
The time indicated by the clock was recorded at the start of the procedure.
2:42
